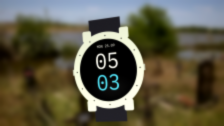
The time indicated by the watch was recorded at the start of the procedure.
5:03
